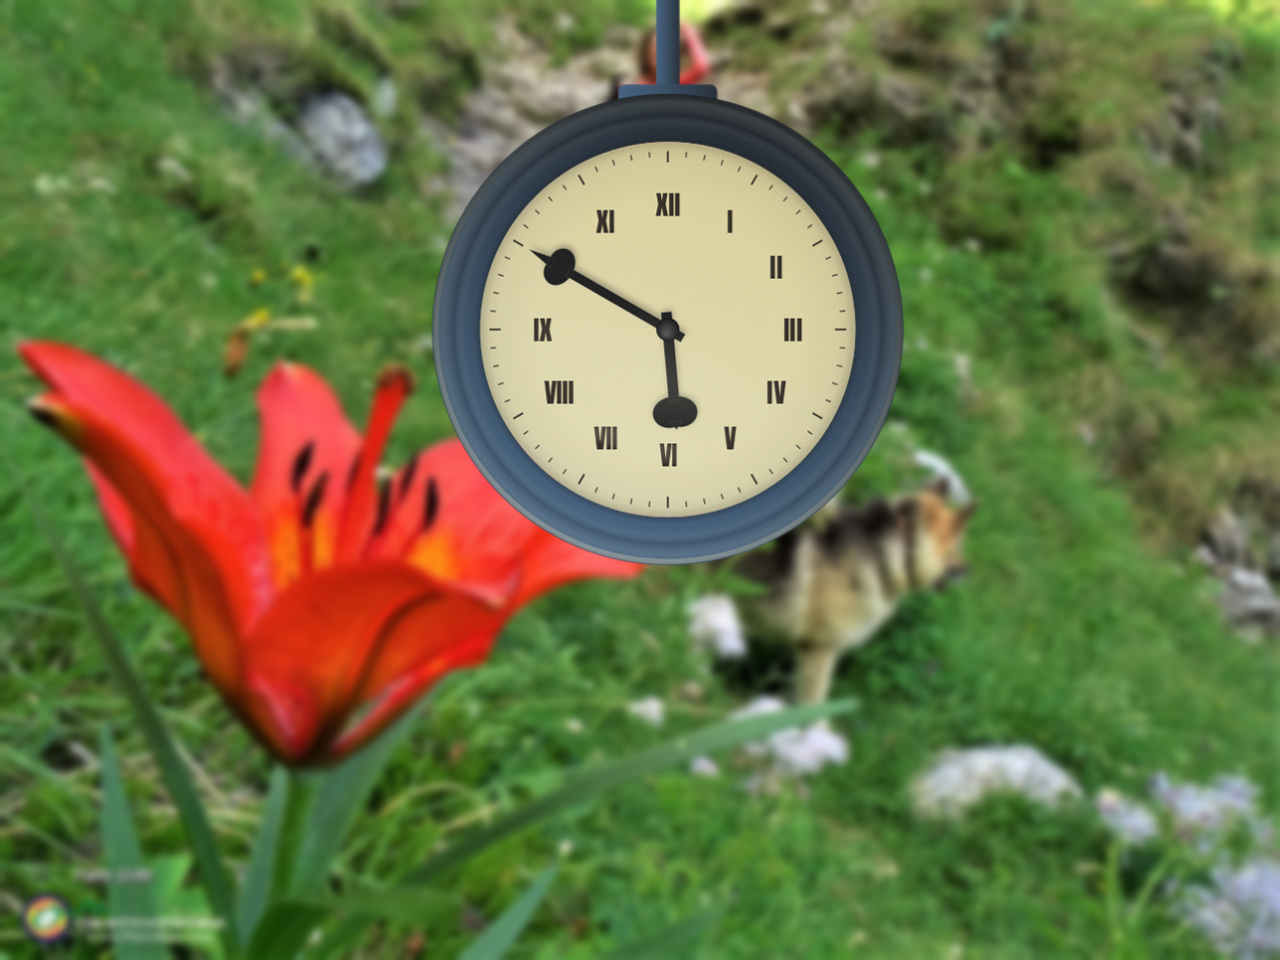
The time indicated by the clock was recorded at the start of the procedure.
5:50
